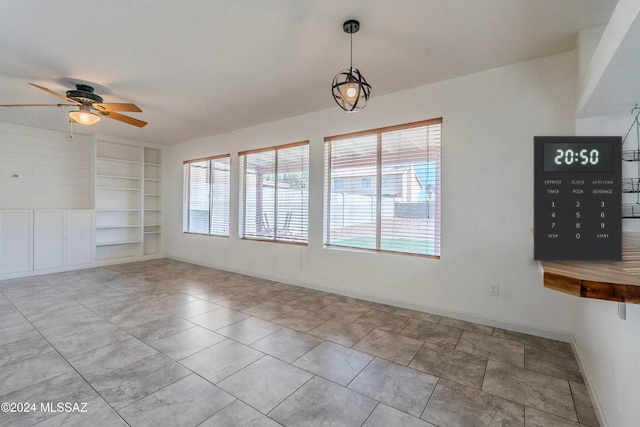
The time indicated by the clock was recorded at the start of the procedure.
20:50
